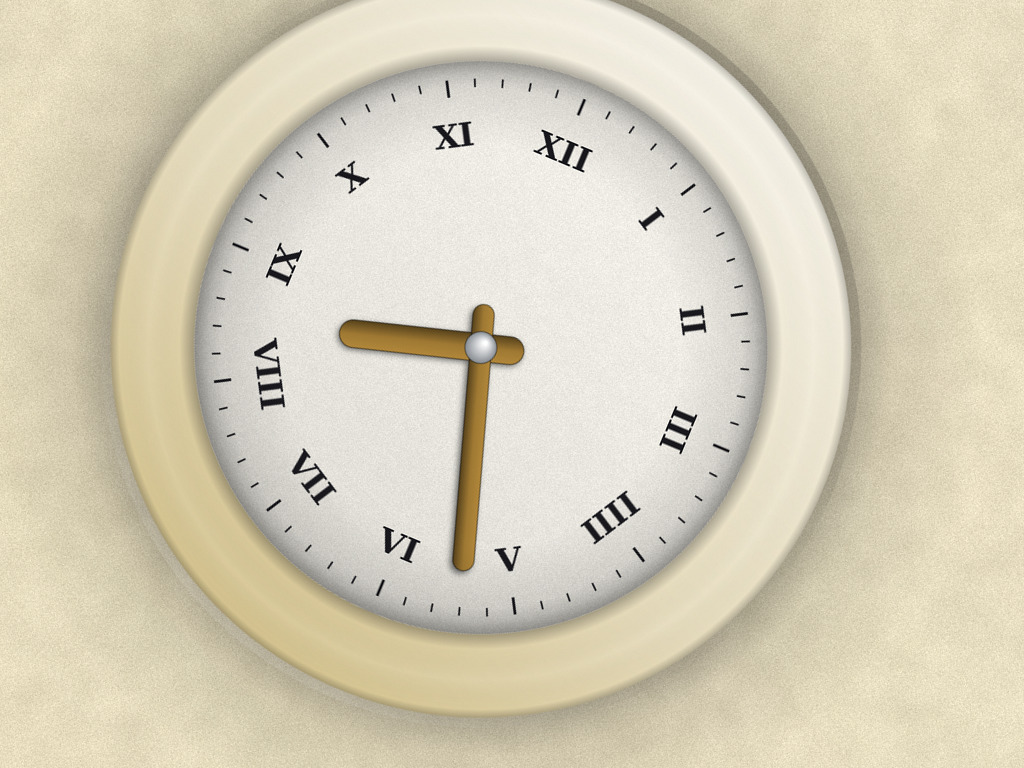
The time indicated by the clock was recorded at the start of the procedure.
8:27
